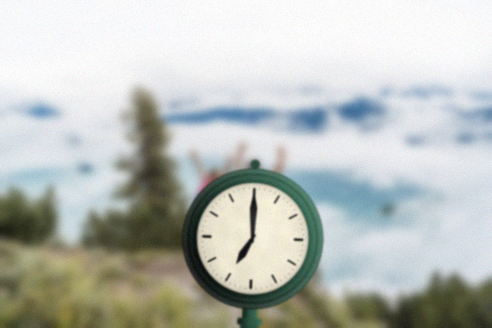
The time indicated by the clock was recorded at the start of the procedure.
7:00
